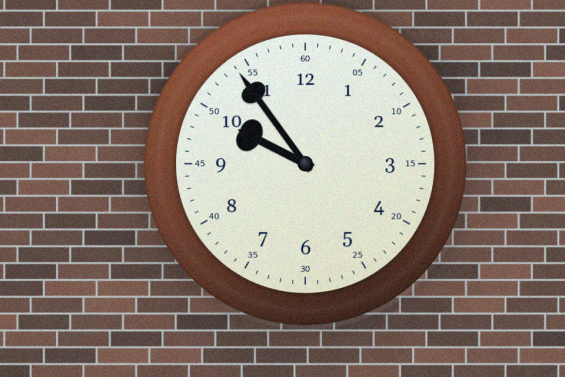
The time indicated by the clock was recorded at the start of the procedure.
9:54
